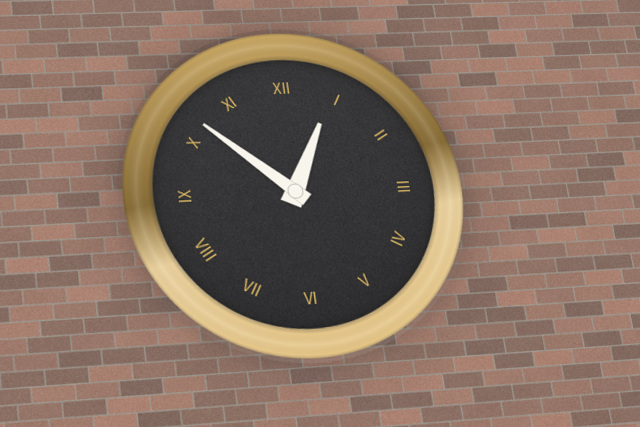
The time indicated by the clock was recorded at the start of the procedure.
12:52
